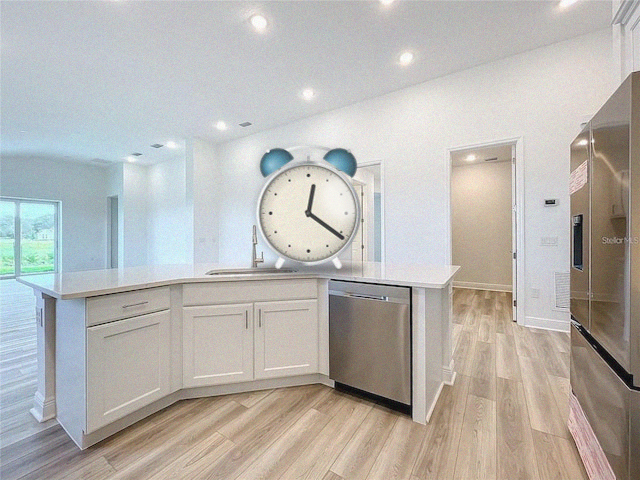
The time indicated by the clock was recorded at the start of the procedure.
12:21
